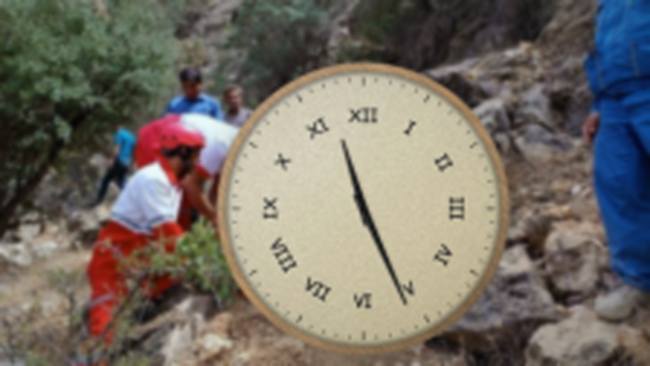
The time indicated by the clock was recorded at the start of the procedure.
11:26
